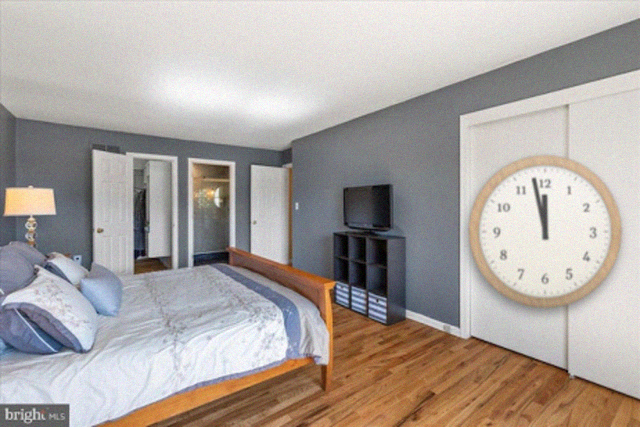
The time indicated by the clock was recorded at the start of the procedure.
11:58
